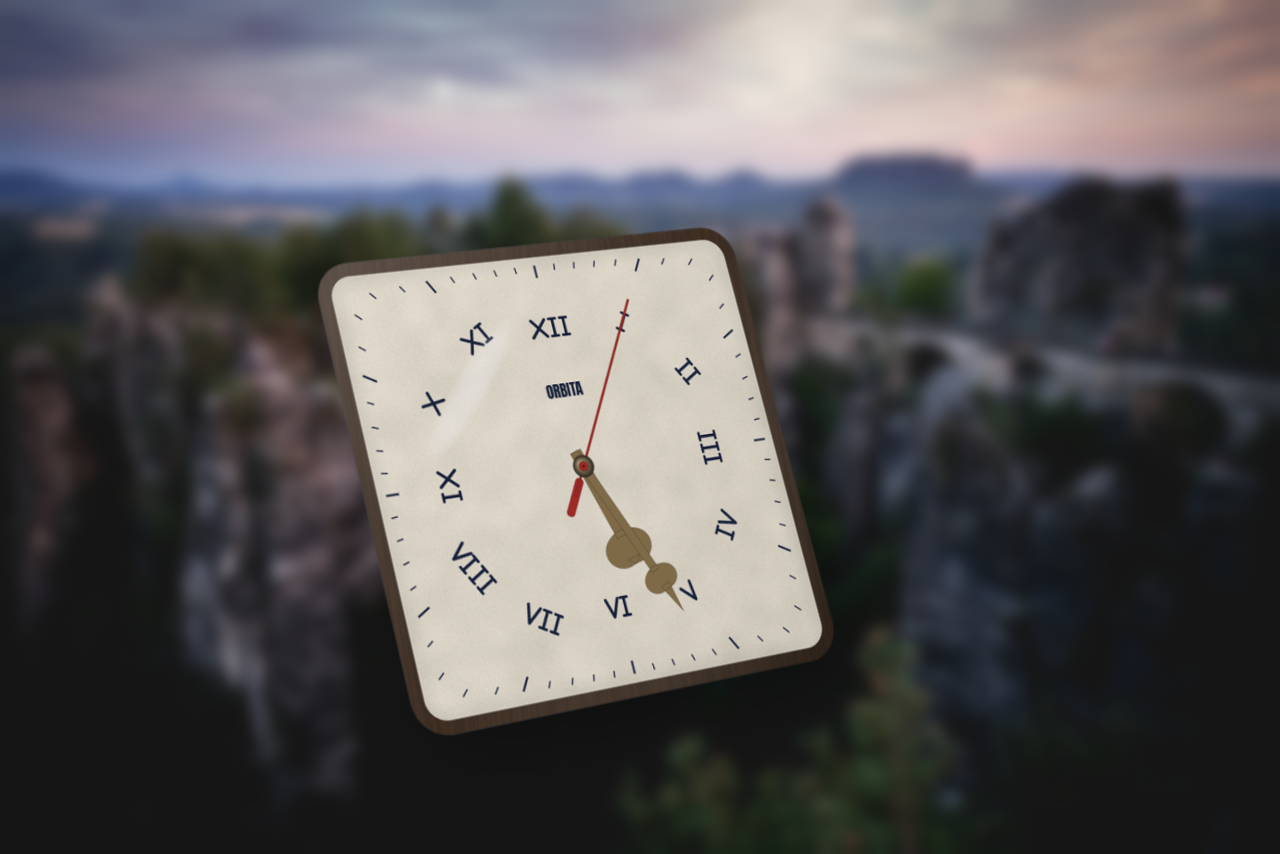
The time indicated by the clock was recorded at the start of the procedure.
5:26:05
